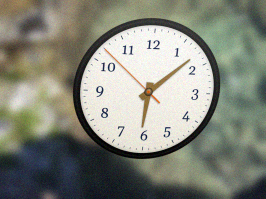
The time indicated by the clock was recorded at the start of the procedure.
6:07:52
